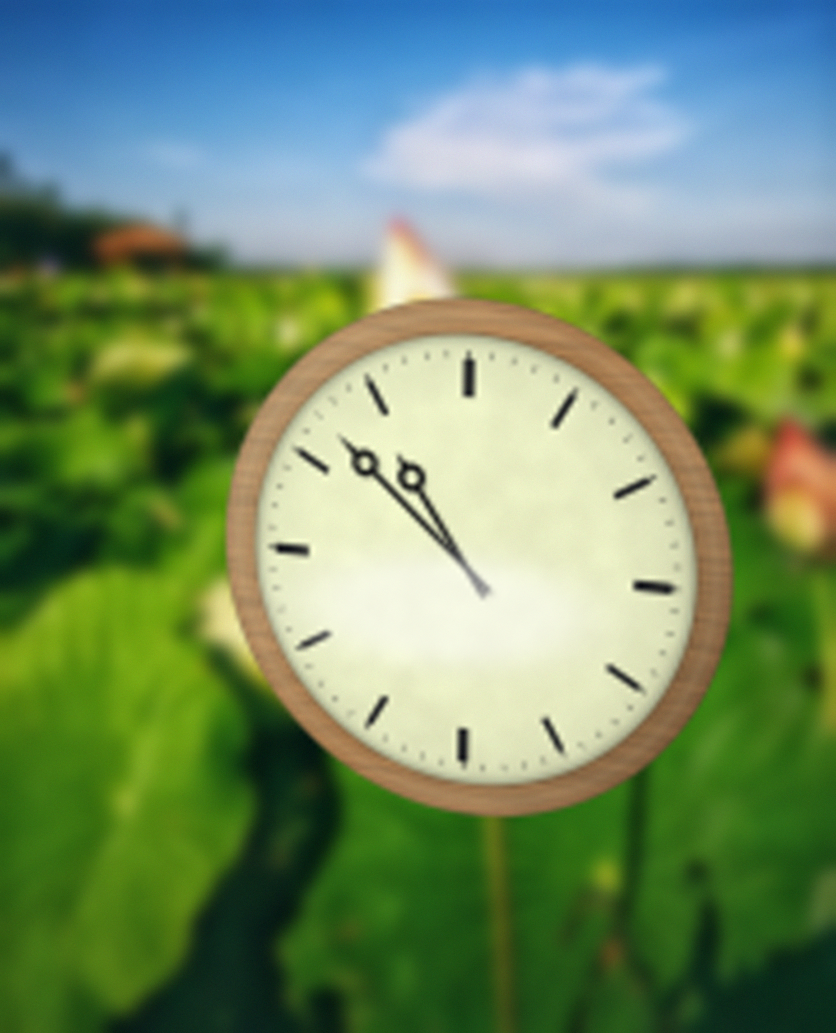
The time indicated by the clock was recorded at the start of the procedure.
10:52
